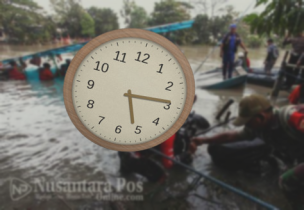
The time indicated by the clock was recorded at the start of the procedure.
5:14
